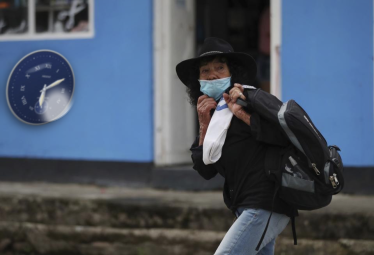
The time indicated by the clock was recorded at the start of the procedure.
6:10
